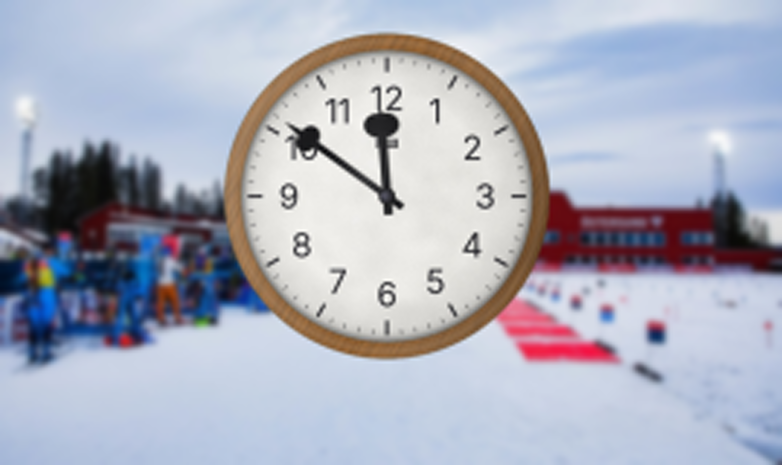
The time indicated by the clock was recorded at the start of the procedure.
11:51
